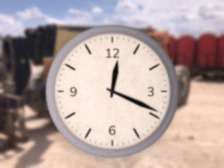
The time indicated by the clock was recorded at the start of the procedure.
12:19
